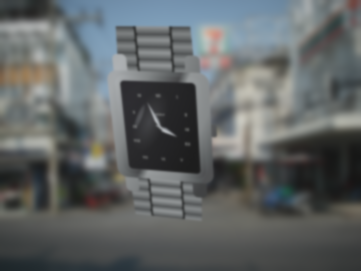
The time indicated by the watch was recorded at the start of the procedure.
3:56
